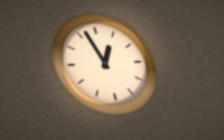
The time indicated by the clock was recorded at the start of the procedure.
12:57
